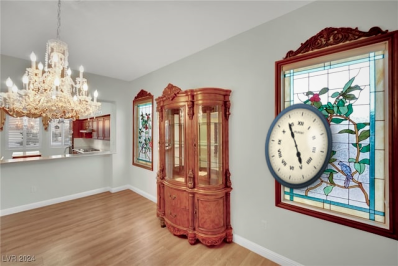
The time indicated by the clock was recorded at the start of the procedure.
4:54
